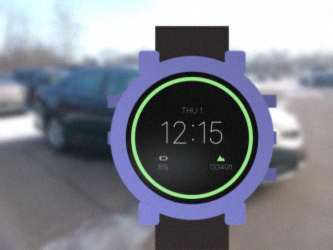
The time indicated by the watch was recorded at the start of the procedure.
12:15
